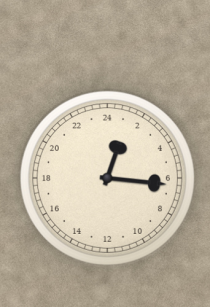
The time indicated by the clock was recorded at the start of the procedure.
1:16
